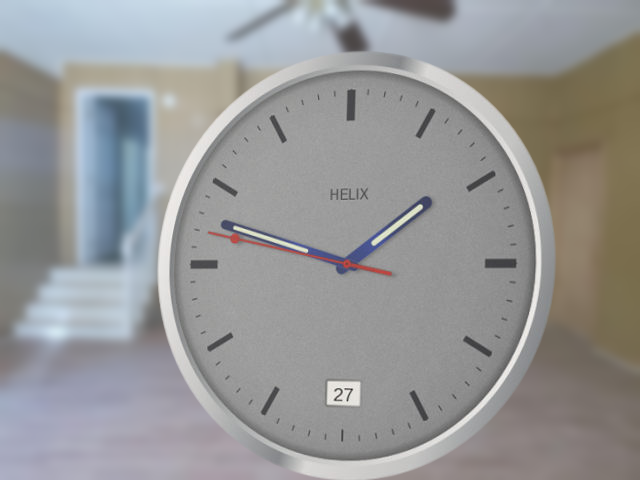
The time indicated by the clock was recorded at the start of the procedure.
1:47:47
